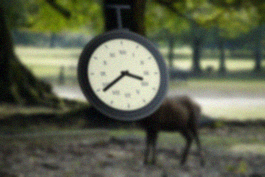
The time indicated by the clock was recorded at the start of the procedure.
3:39
